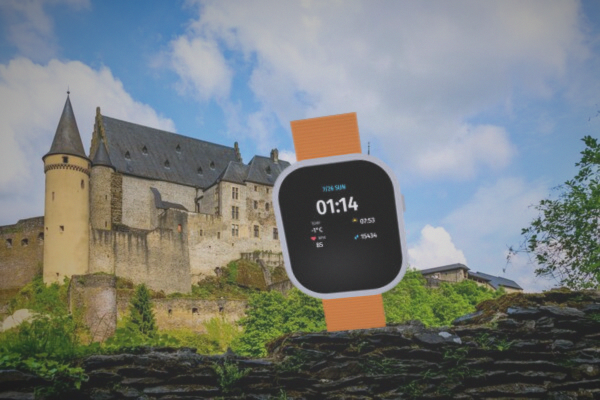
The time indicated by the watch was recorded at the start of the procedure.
1:14
